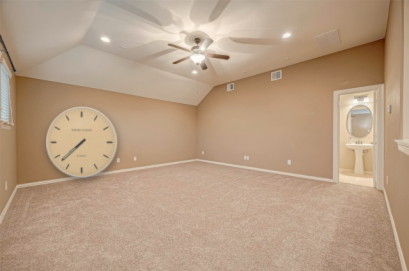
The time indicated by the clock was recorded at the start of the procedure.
7:38
